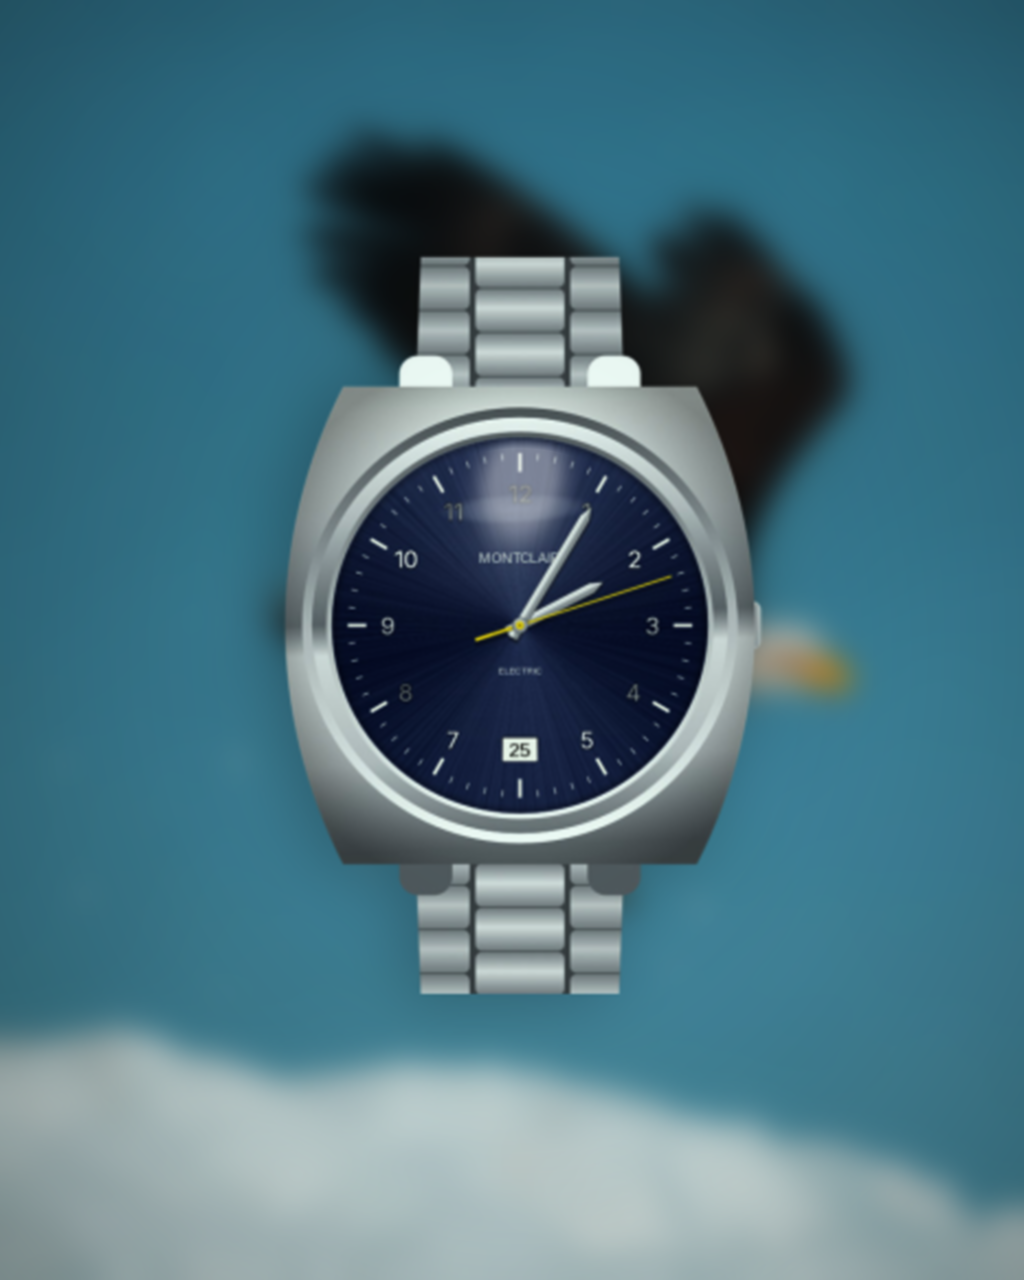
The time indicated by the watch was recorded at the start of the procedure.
2:05:12
